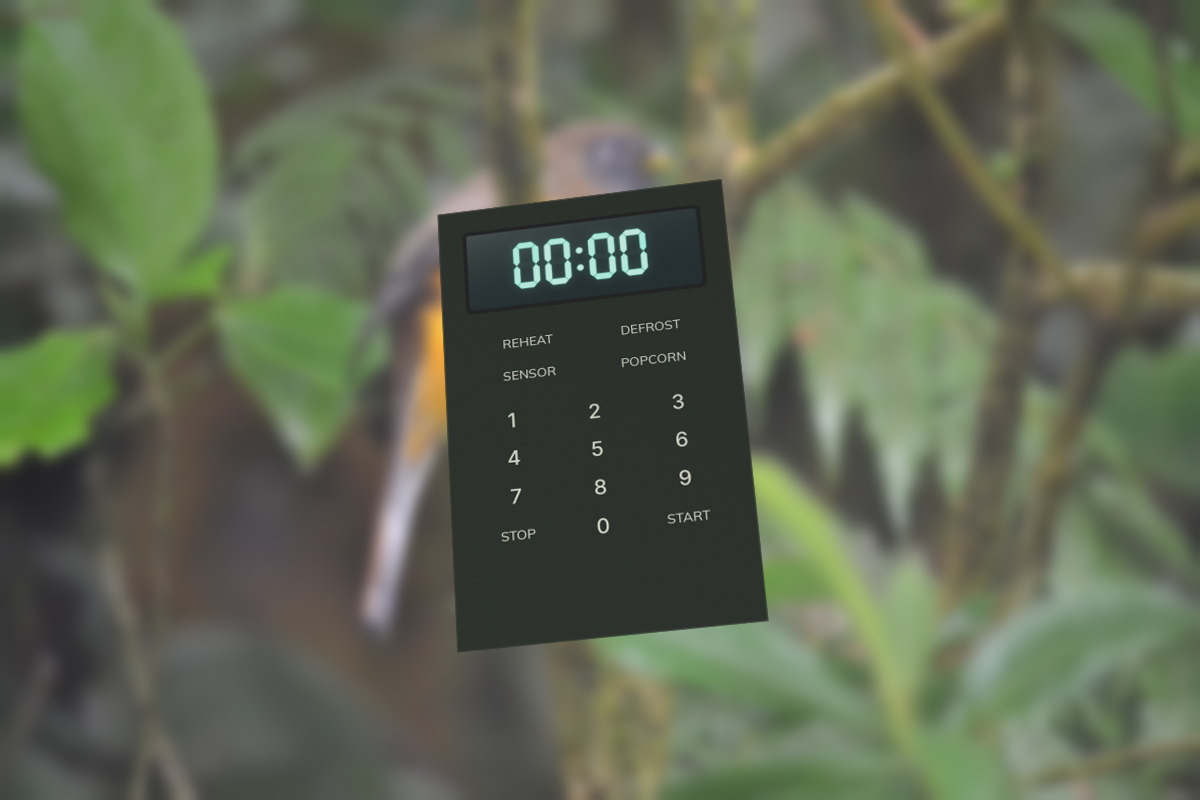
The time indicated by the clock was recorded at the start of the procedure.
0:00
